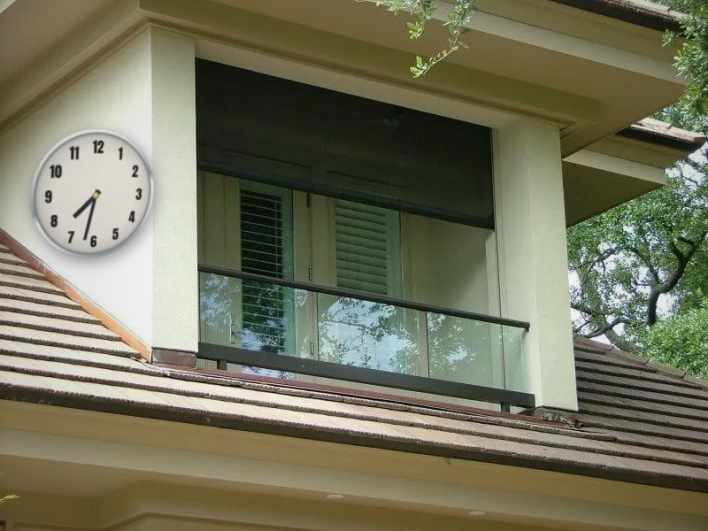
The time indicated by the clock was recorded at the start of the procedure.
7:32
